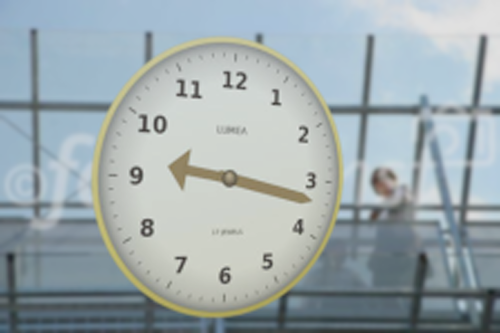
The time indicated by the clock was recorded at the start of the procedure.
9:17
